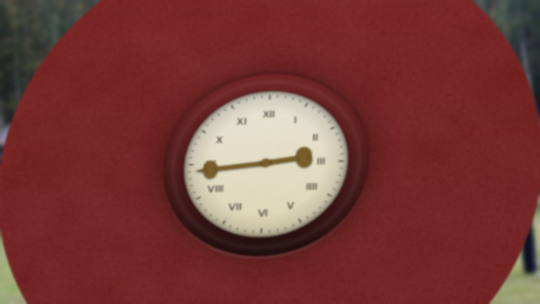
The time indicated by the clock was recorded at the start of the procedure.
2:44
